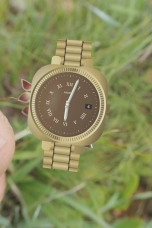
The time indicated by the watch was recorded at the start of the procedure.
6:03
